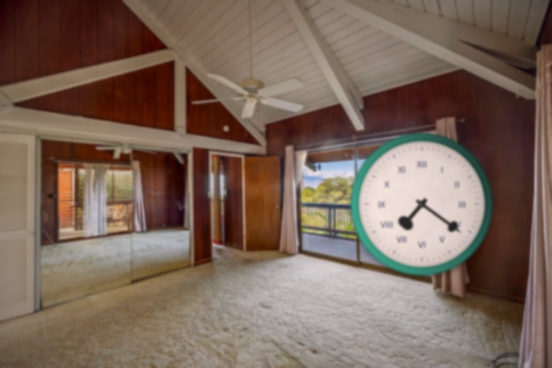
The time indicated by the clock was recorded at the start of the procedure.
7:21
